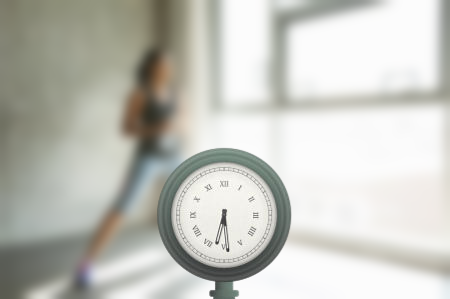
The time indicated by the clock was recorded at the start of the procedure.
6:29
